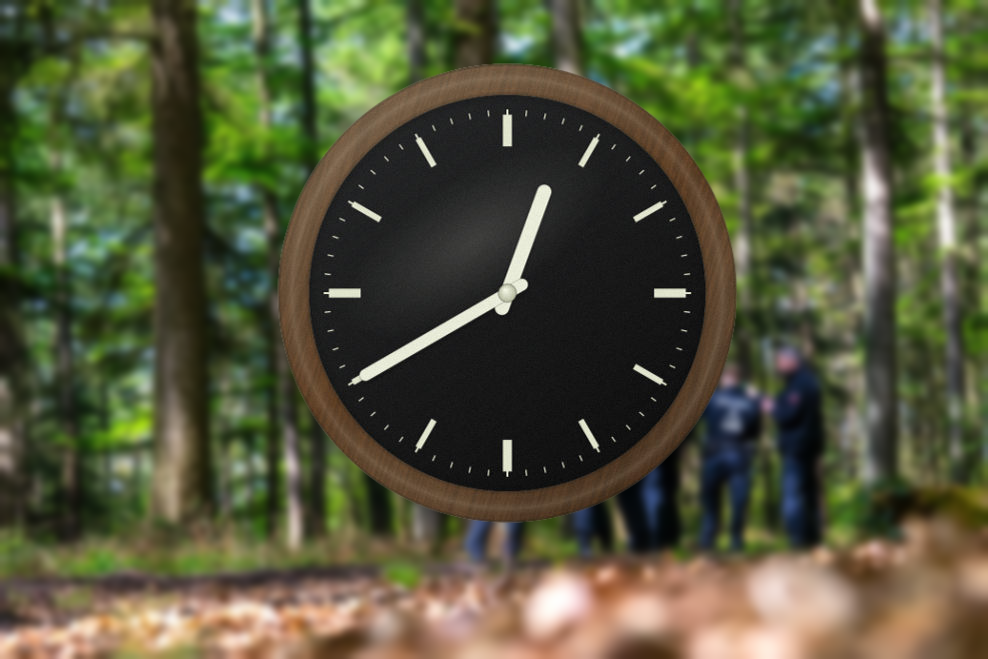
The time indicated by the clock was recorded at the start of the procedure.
12:40
